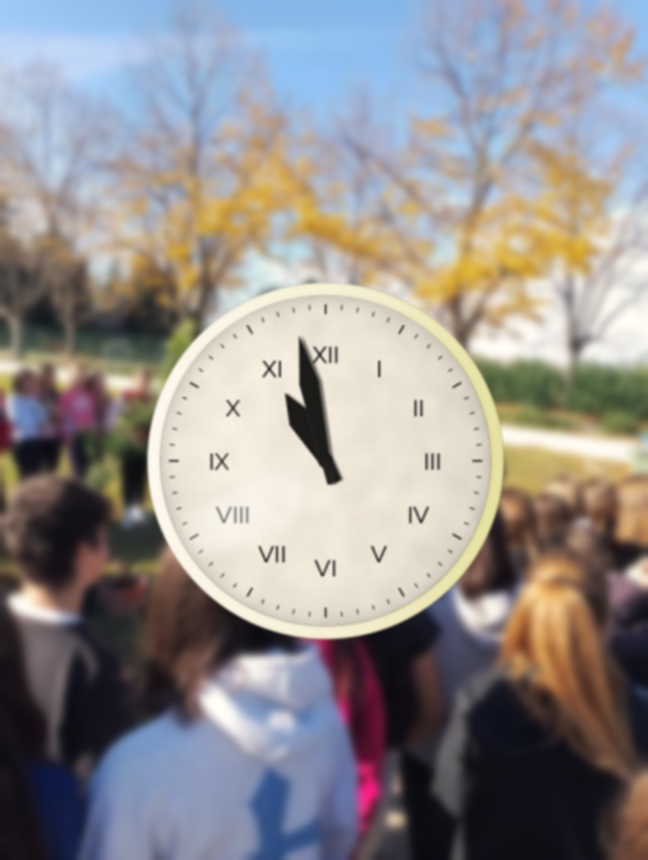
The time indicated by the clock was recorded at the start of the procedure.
10:58
